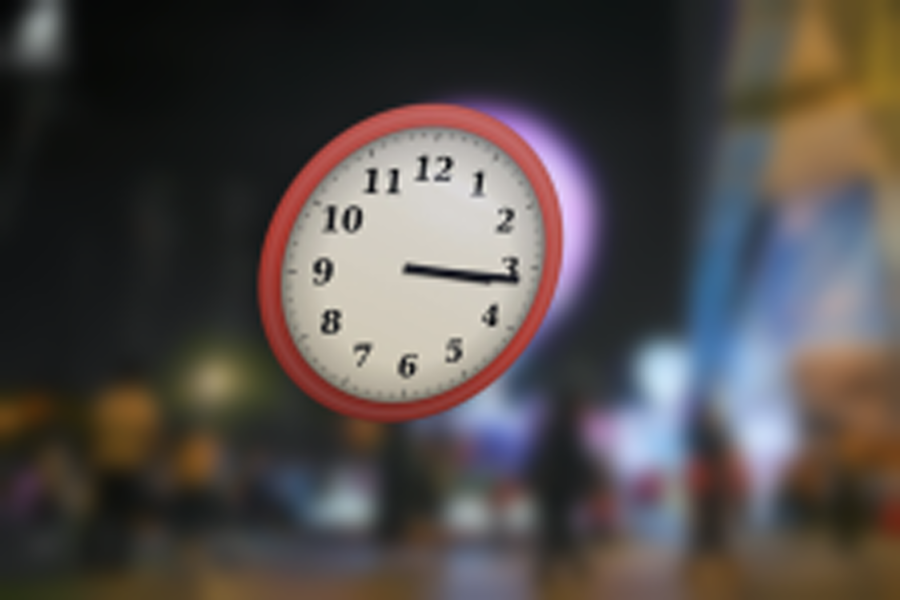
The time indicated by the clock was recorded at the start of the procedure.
3:16
